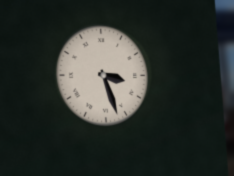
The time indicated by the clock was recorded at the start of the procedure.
3:27
